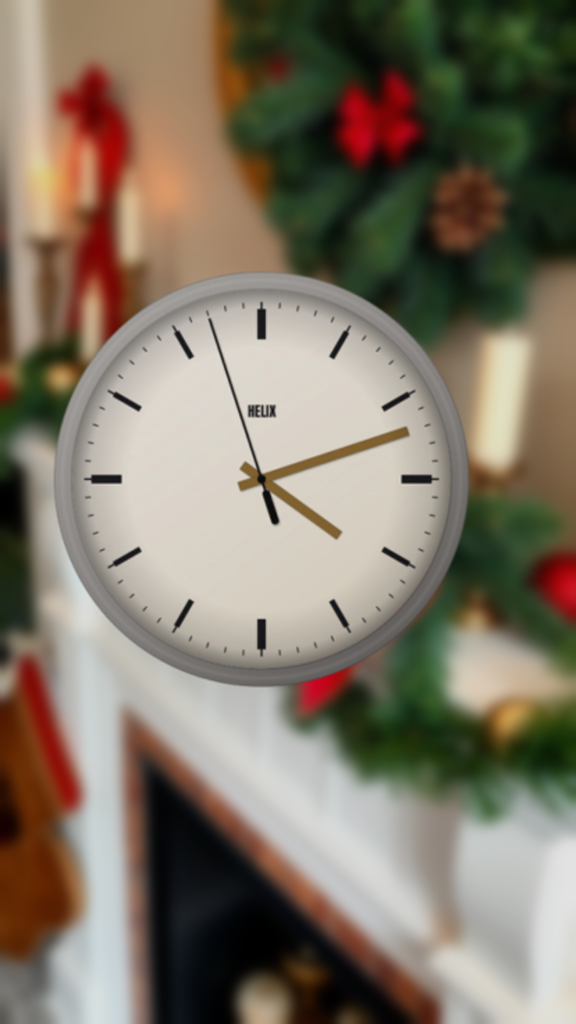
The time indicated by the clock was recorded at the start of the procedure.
4:11:57
